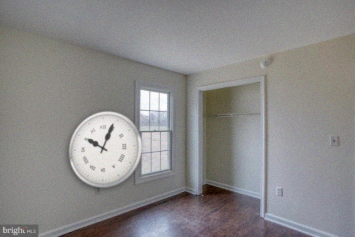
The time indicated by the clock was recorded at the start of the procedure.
10:04
